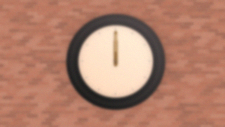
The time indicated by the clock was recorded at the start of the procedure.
12:00
